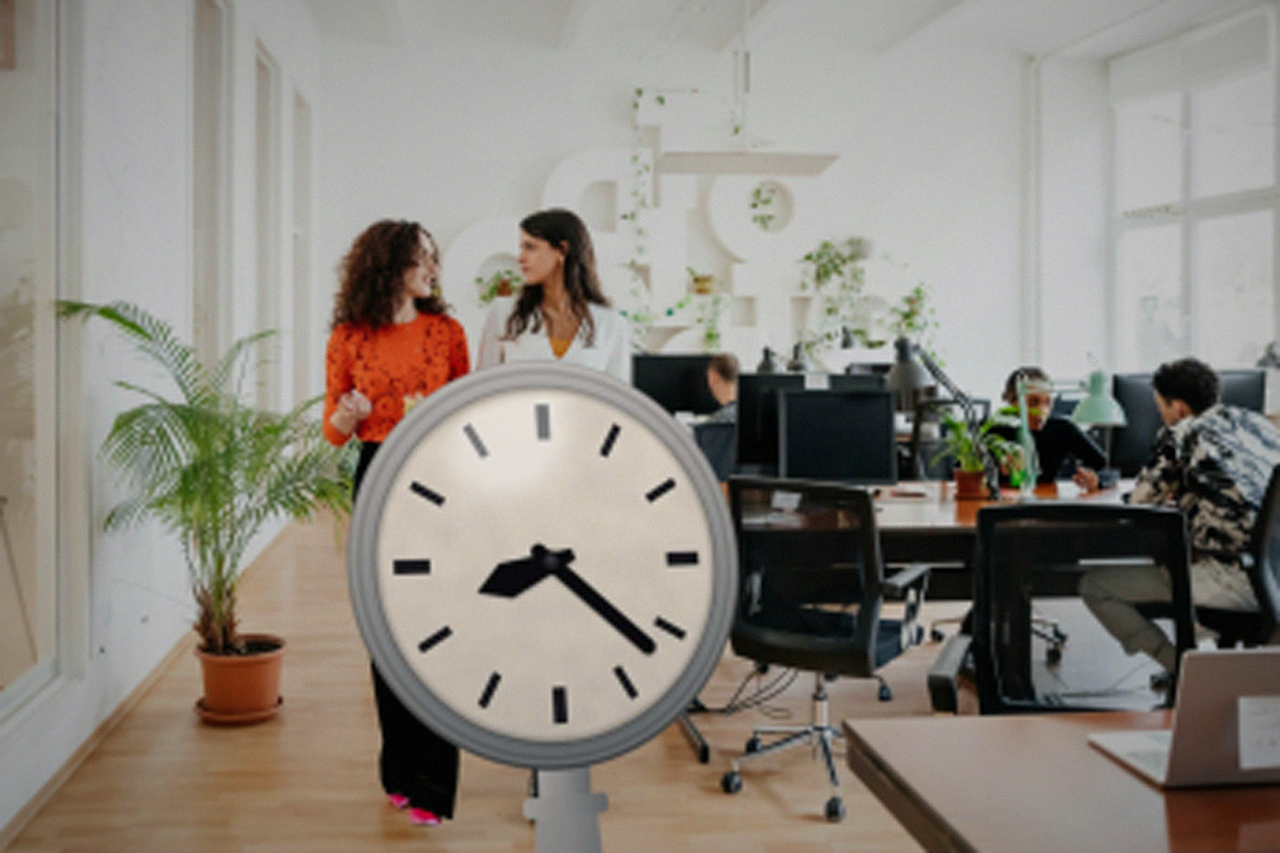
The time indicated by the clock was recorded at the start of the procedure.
8:22
